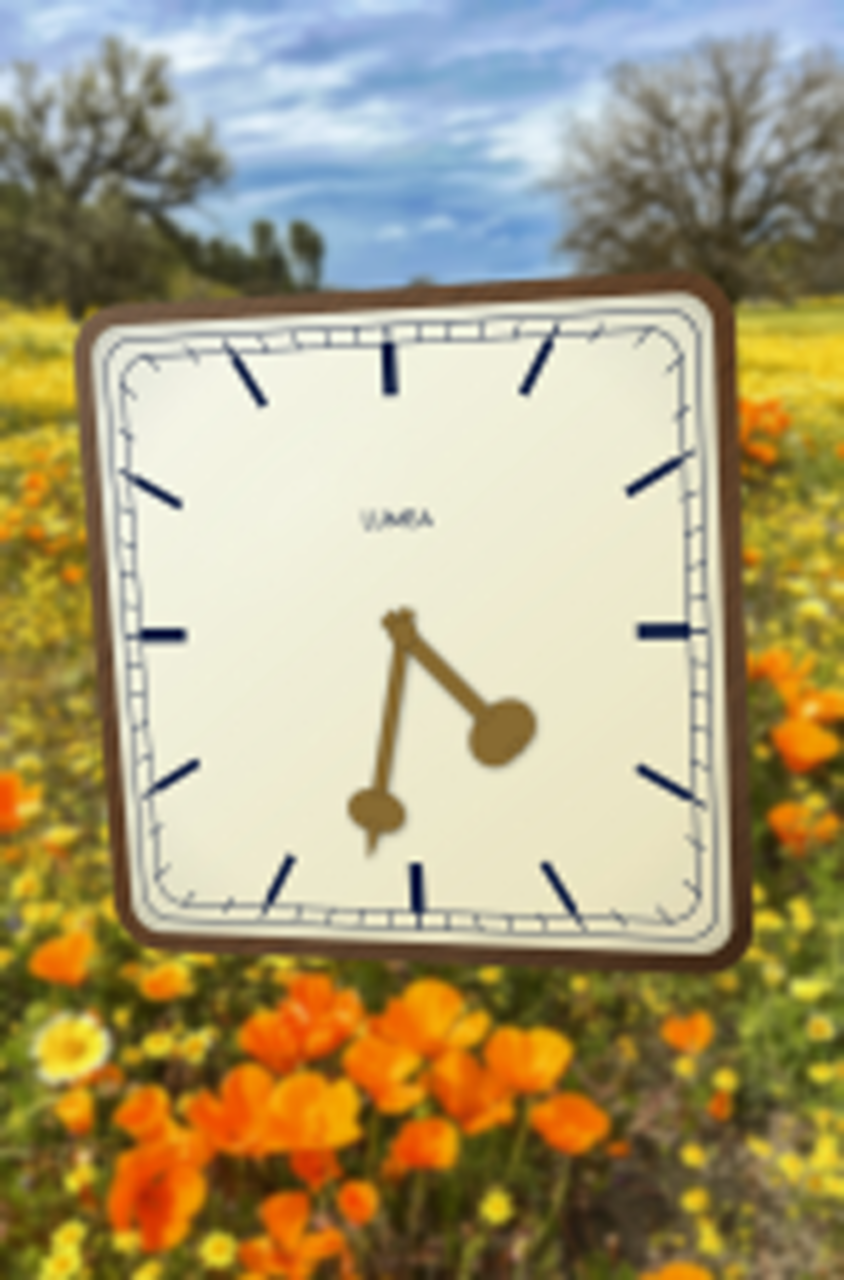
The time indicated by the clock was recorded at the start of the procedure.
4:32
